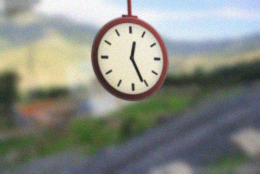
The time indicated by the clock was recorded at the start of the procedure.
12:26
